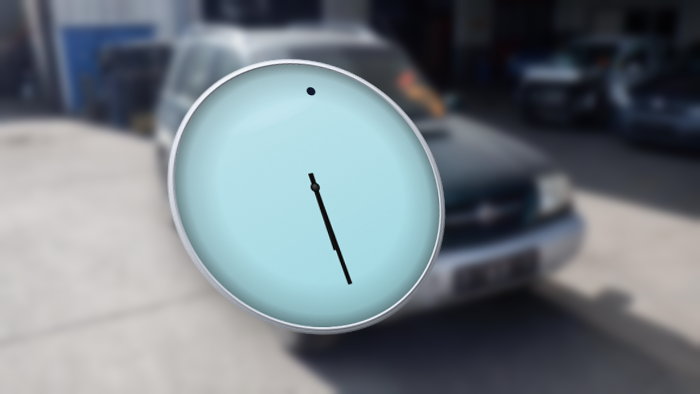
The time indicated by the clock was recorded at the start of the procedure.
5:27
